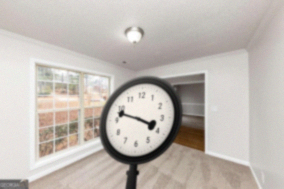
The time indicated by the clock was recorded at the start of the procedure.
3:48
